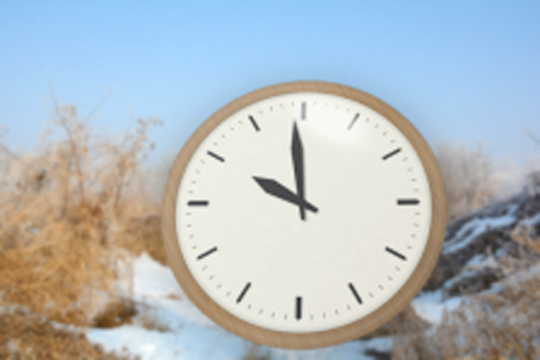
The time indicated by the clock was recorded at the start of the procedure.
9:59
